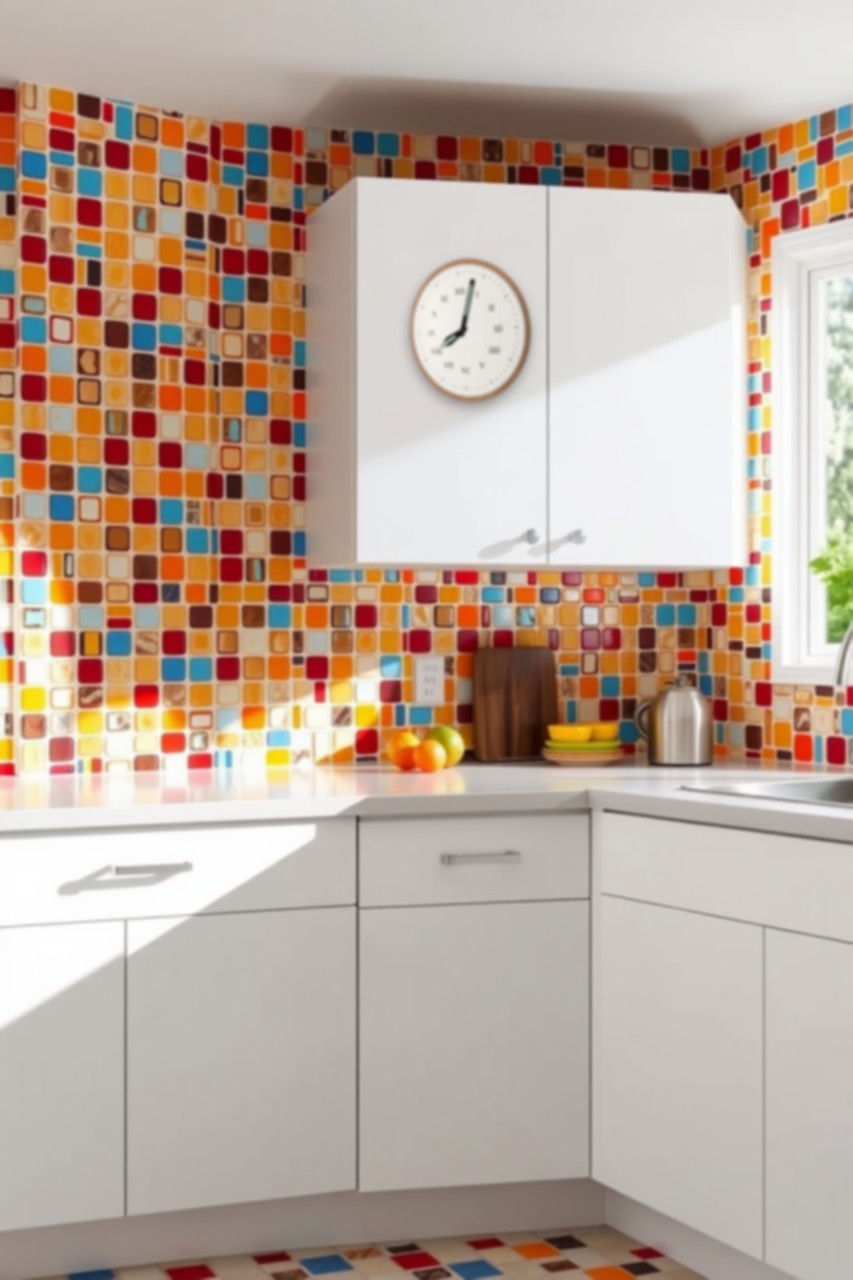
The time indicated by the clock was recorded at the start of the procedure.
8:03
